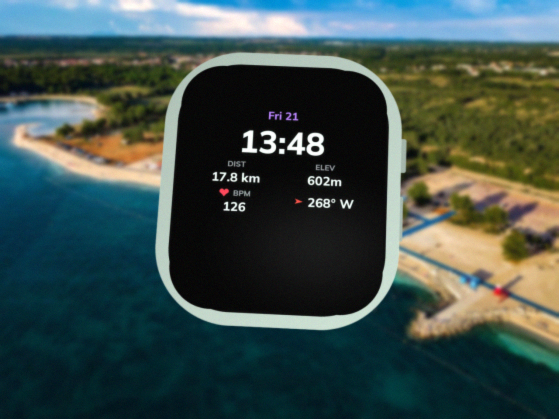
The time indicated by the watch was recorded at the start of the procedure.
13:48
